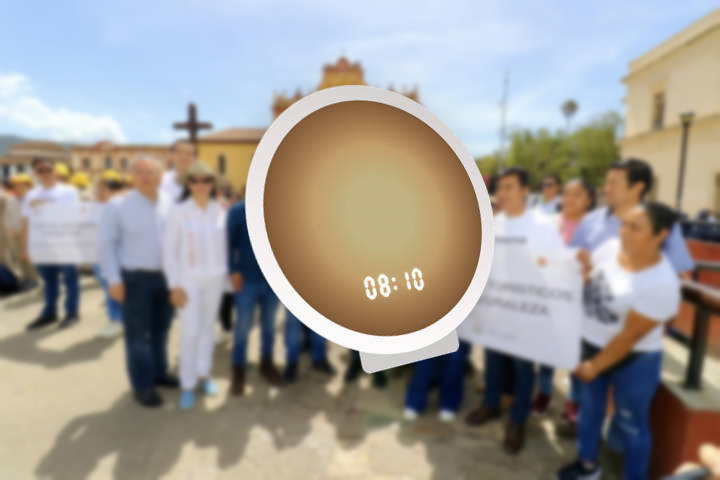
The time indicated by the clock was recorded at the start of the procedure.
8:10
